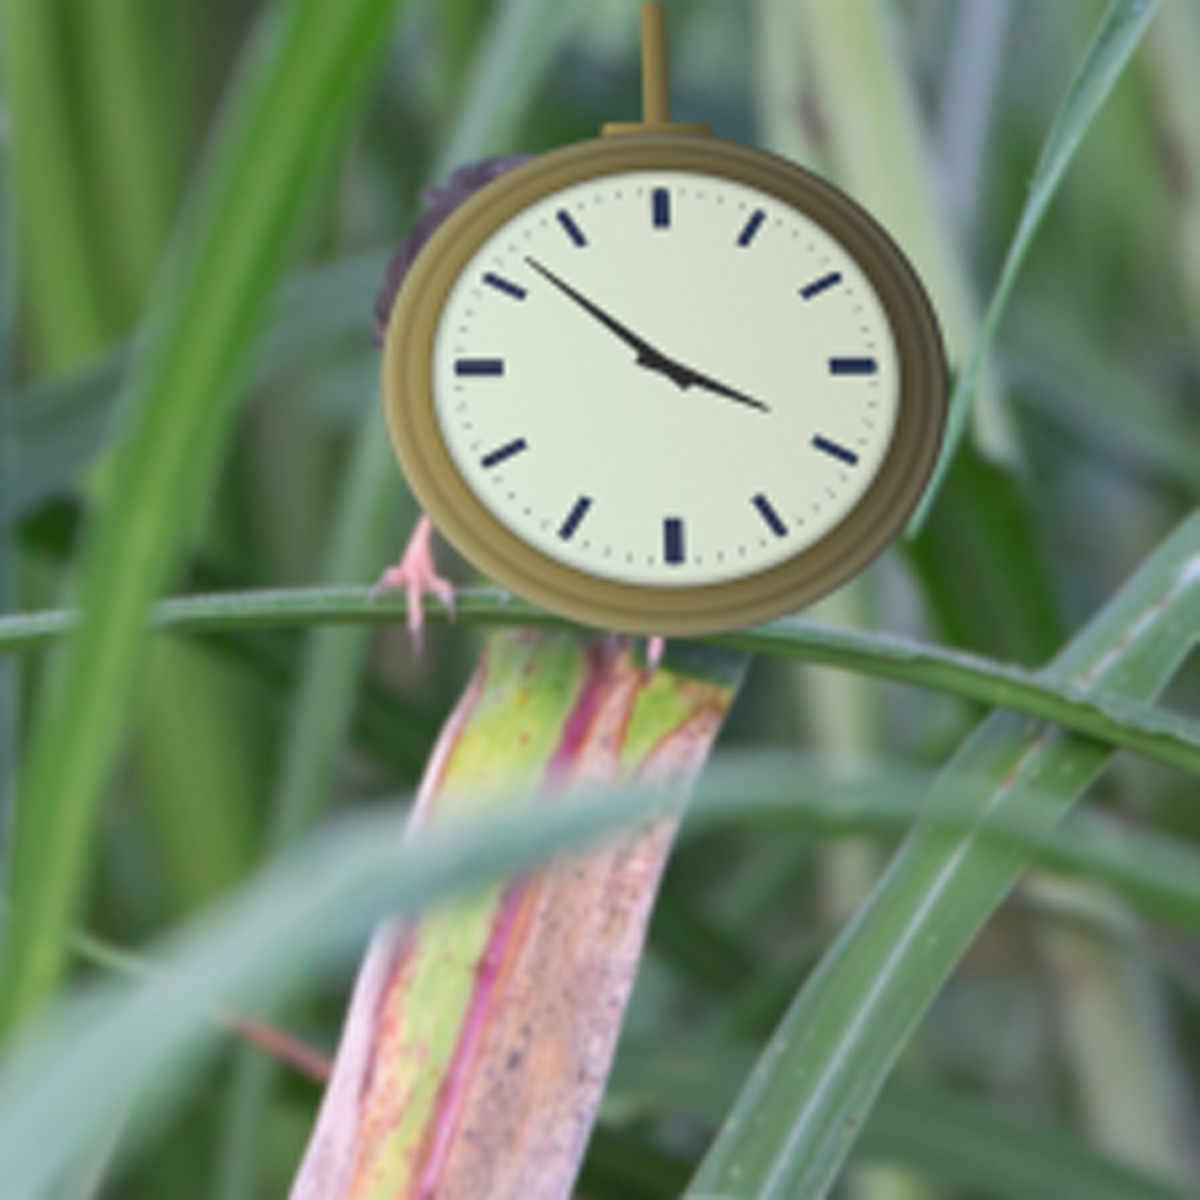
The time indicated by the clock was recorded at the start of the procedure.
3:52
